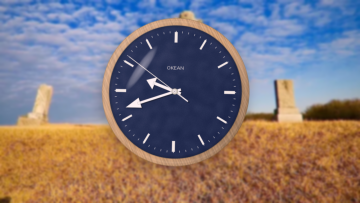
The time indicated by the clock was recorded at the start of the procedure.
9:41:51
